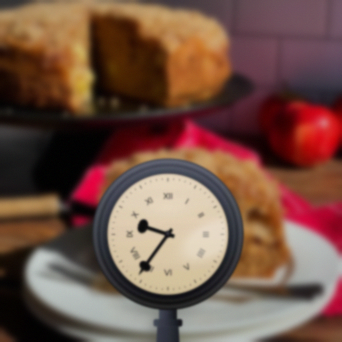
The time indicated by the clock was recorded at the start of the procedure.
9:36
